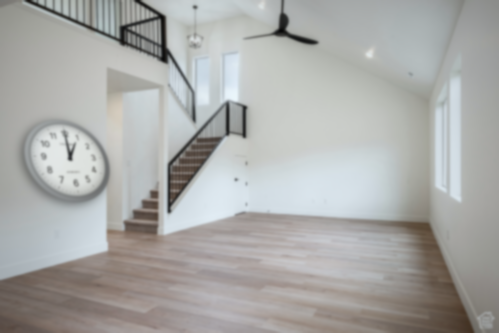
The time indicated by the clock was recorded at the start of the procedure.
1:00
